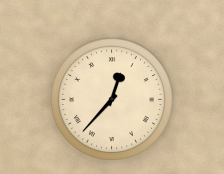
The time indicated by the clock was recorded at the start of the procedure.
12:37
